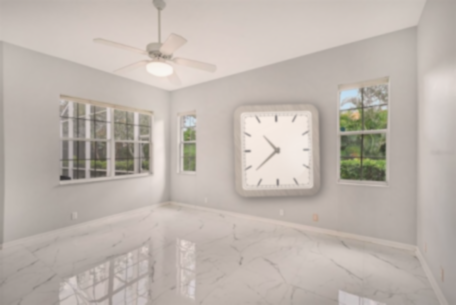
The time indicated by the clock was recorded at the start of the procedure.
10:38
